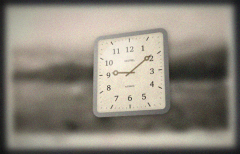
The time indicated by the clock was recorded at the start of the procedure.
9:09
